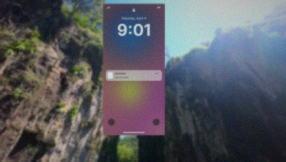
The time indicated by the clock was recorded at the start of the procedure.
9:01
